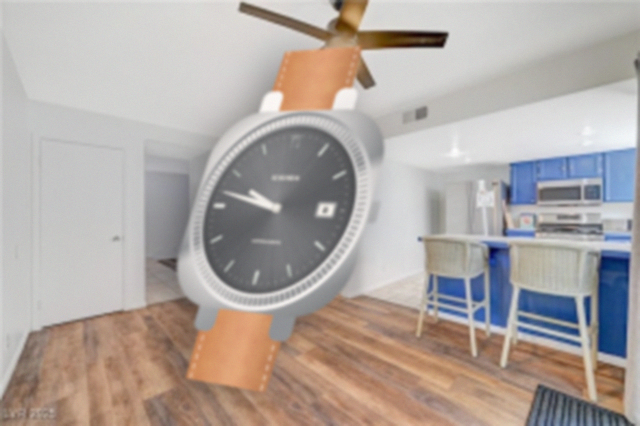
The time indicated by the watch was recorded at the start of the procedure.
9:47
